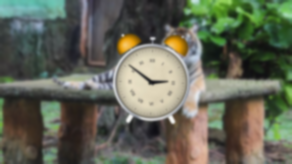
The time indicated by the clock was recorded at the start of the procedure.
2:51
